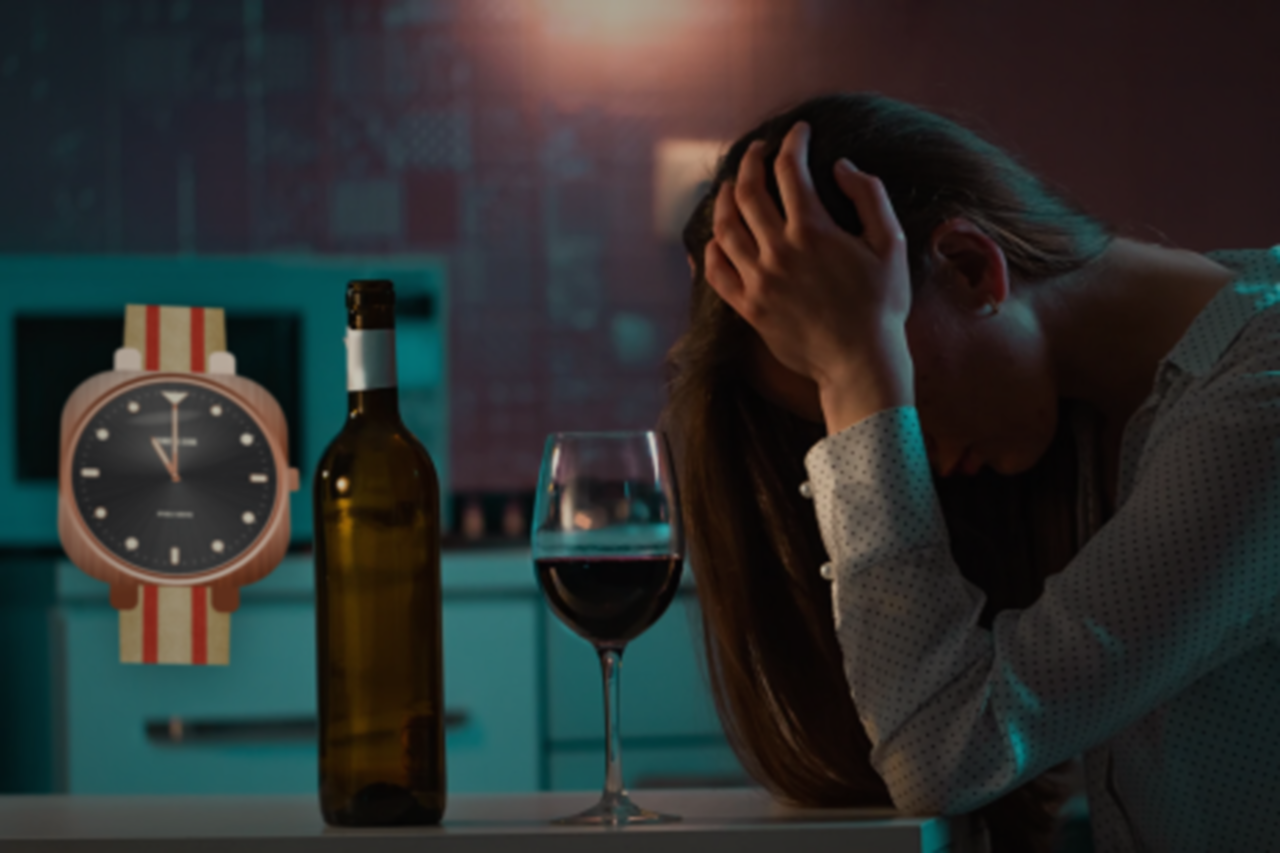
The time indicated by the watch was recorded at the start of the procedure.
11:00
